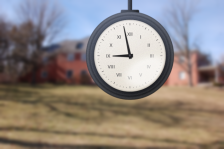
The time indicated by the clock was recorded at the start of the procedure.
8:58
